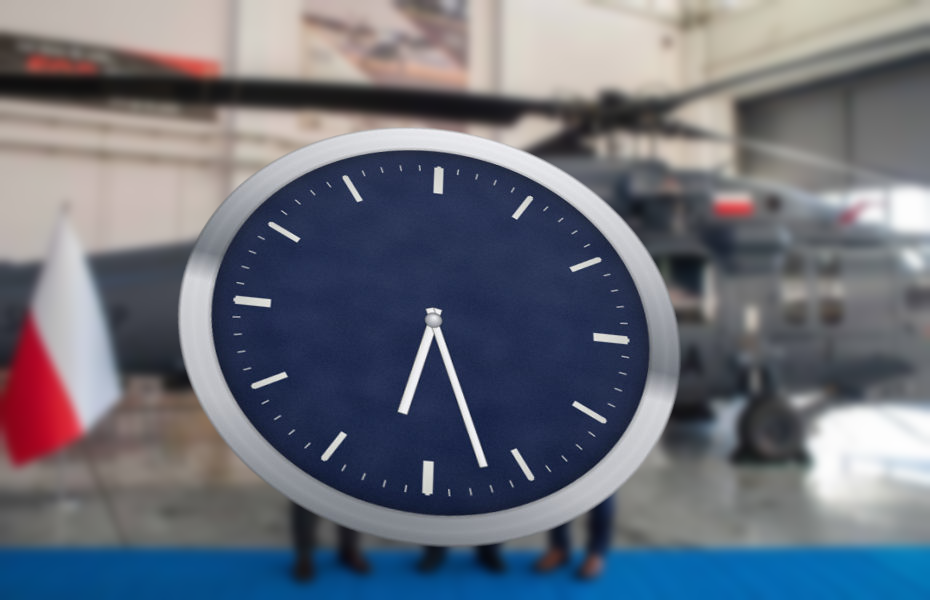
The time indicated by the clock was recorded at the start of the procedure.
6:27
